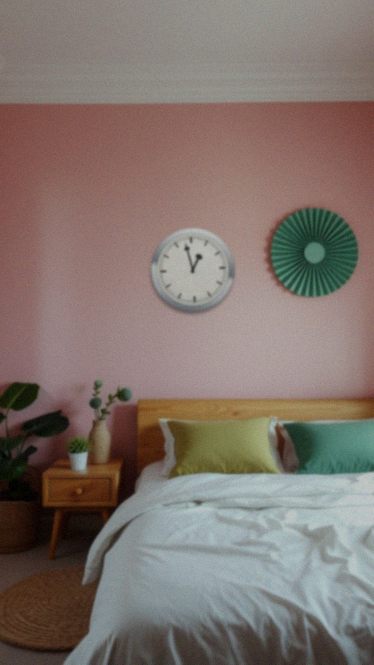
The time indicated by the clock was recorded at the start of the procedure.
12:58
